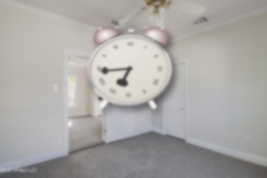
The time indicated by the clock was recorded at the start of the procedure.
6:44
